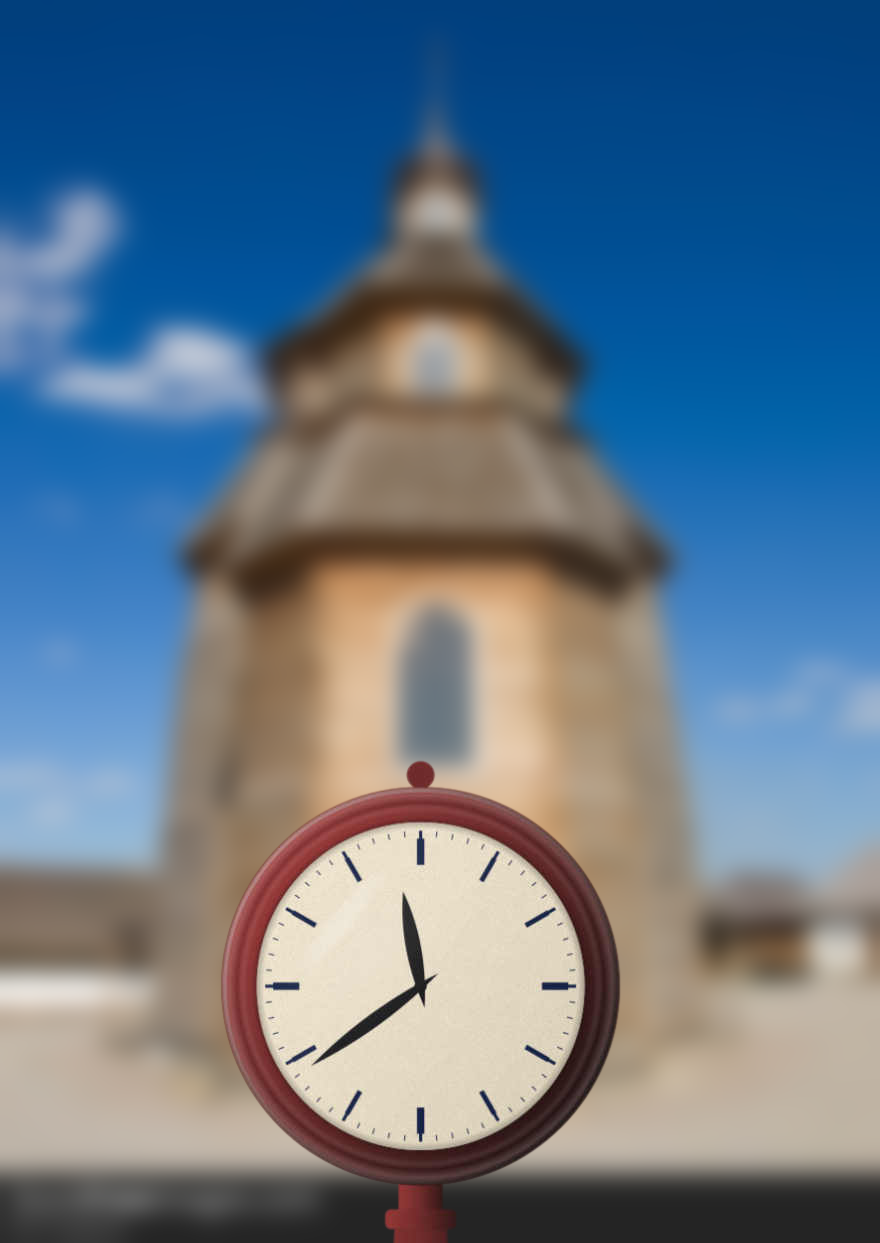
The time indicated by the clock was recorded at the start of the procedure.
11:39
